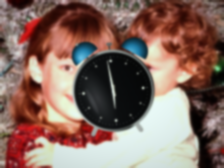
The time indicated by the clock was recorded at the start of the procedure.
5:59
